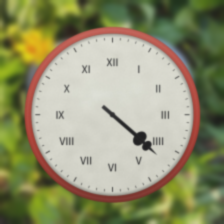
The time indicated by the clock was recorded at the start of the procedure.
4:22
